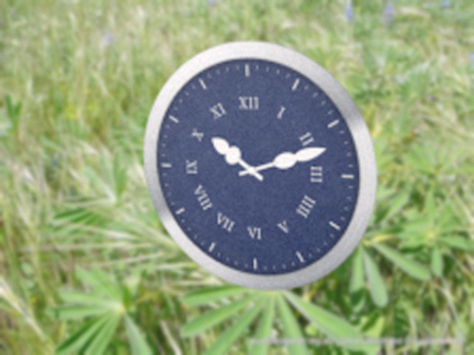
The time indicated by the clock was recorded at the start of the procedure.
10:12
